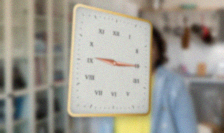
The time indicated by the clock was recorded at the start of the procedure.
9:15
